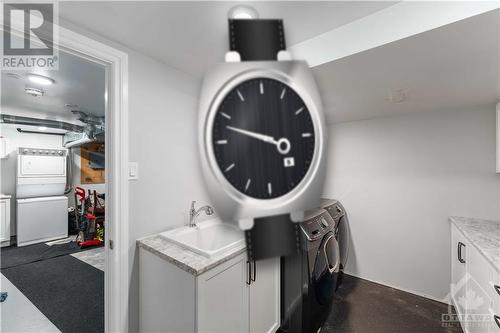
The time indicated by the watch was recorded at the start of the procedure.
3:48
